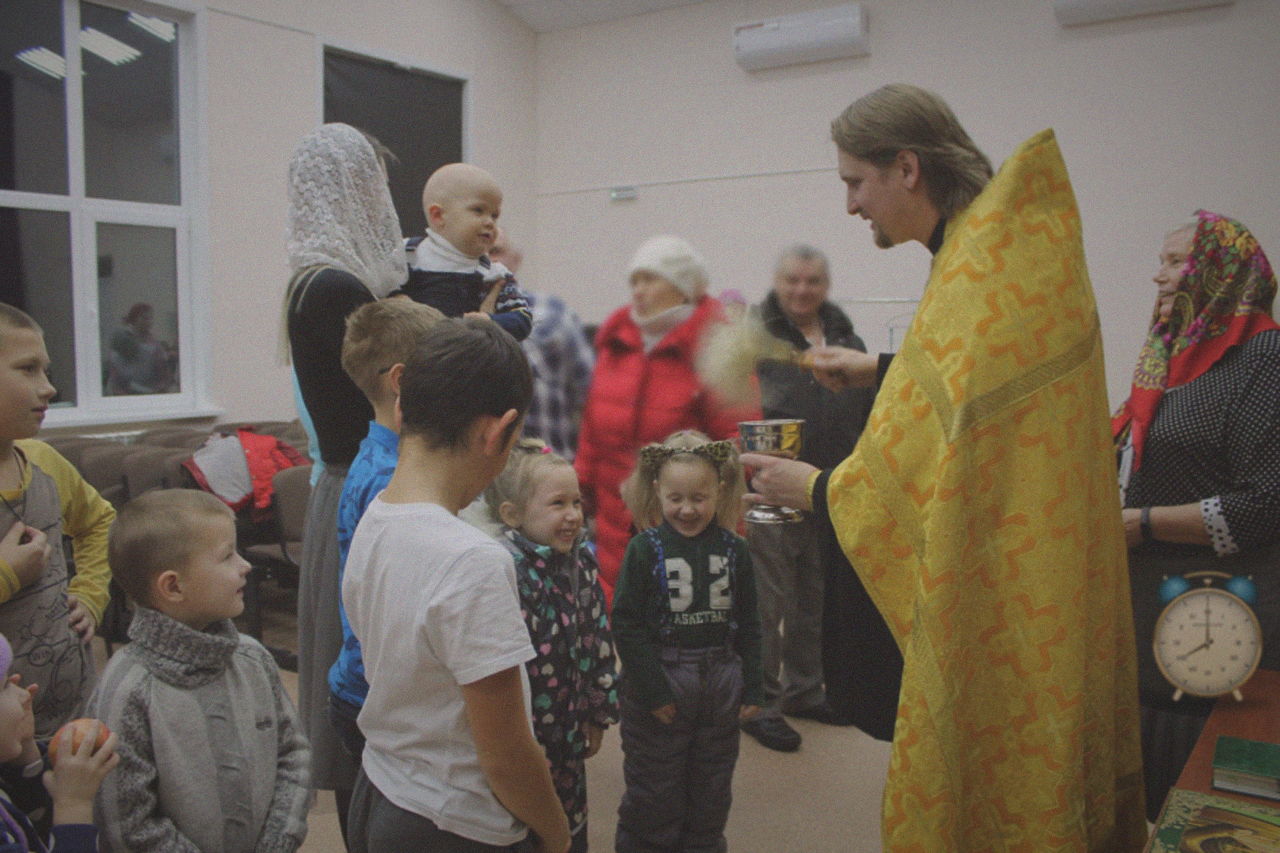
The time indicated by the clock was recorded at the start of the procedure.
8:00
